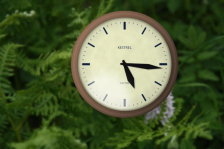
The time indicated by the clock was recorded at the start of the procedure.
5:16
